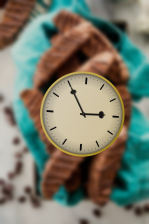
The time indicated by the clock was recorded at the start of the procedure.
2:55
